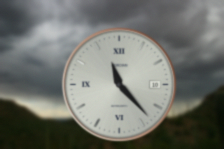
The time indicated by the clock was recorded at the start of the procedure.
11:23
